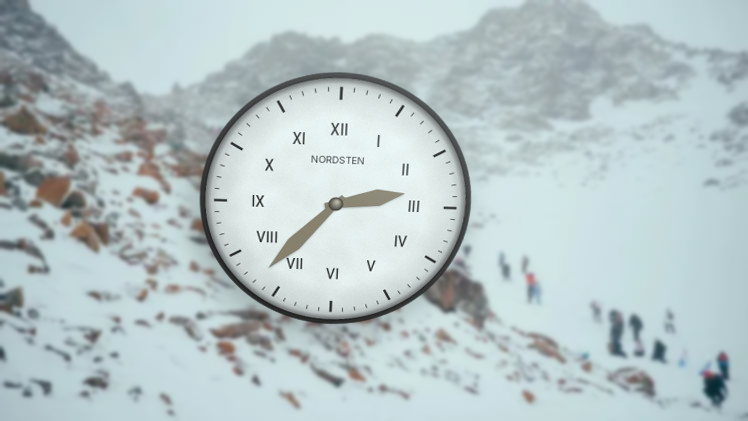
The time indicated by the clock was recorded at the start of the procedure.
2:37
